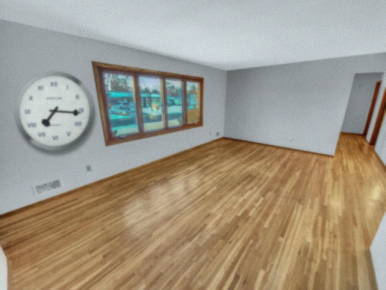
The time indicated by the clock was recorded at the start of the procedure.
7:16
